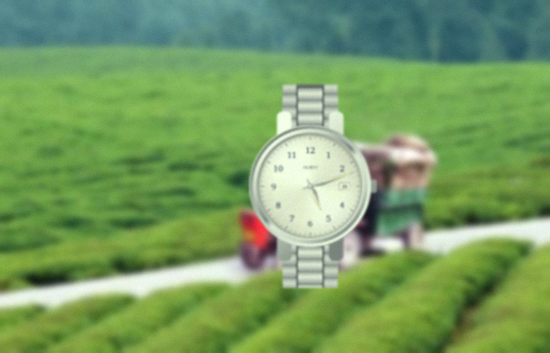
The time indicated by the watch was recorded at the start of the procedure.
5:12
